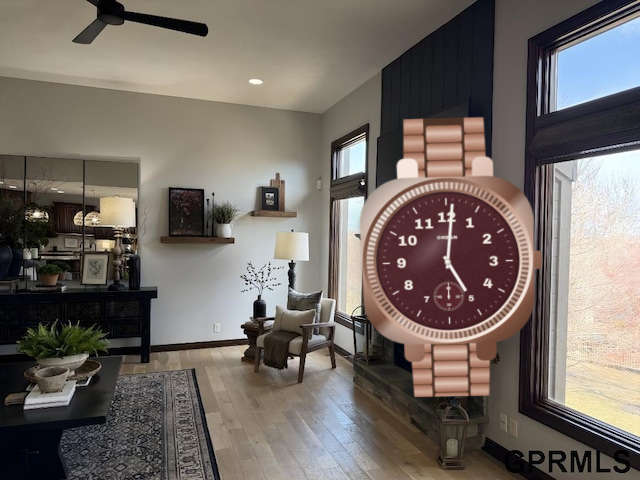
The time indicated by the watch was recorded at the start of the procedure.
5:01
